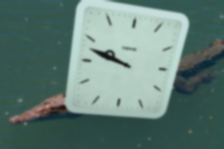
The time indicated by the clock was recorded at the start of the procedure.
9:48
